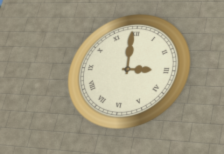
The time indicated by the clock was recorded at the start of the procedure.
2:59
